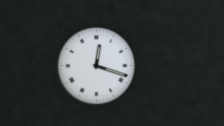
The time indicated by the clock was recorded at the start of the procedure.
12:18
